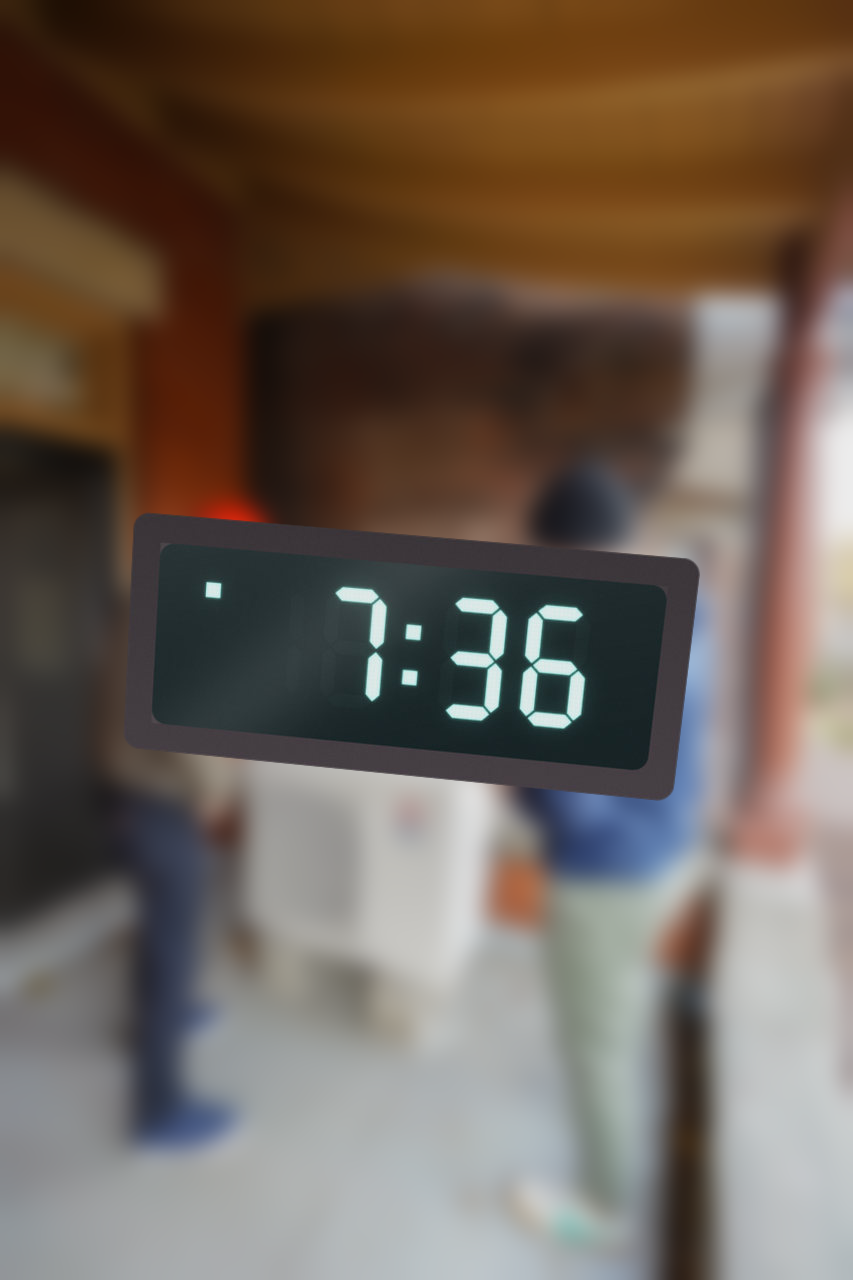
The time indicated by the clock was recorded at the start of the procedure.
7:36
